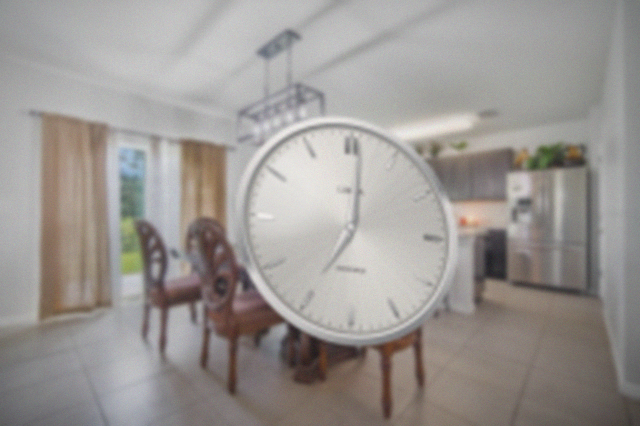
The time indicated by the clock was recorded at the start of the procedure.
7:01
